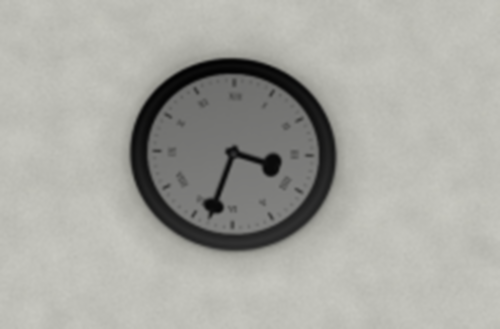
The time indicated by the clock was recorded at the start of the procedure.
3:33
